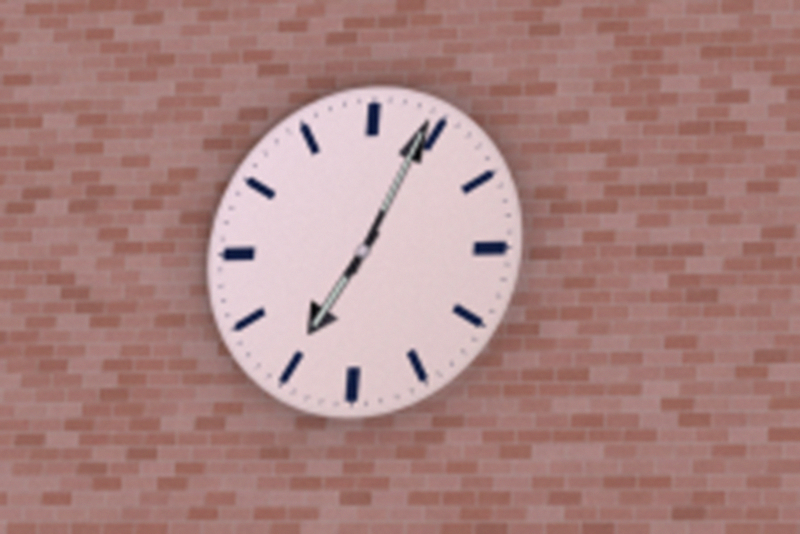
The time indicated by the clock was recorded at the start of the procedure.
7:04
